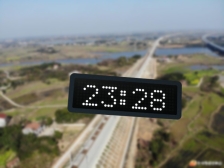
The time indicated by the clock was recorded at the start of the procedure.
23:28
